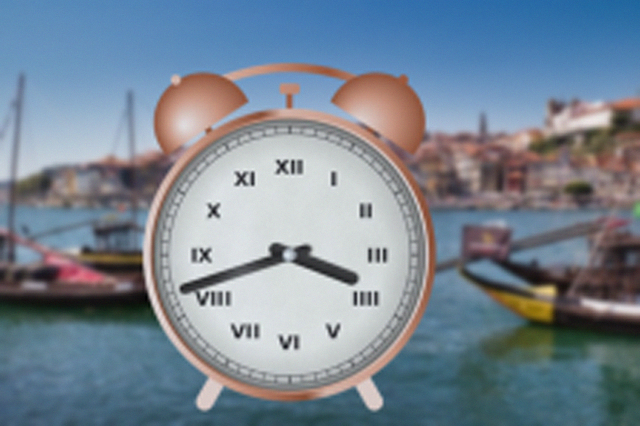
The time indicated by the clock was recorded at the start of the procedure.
3:42
